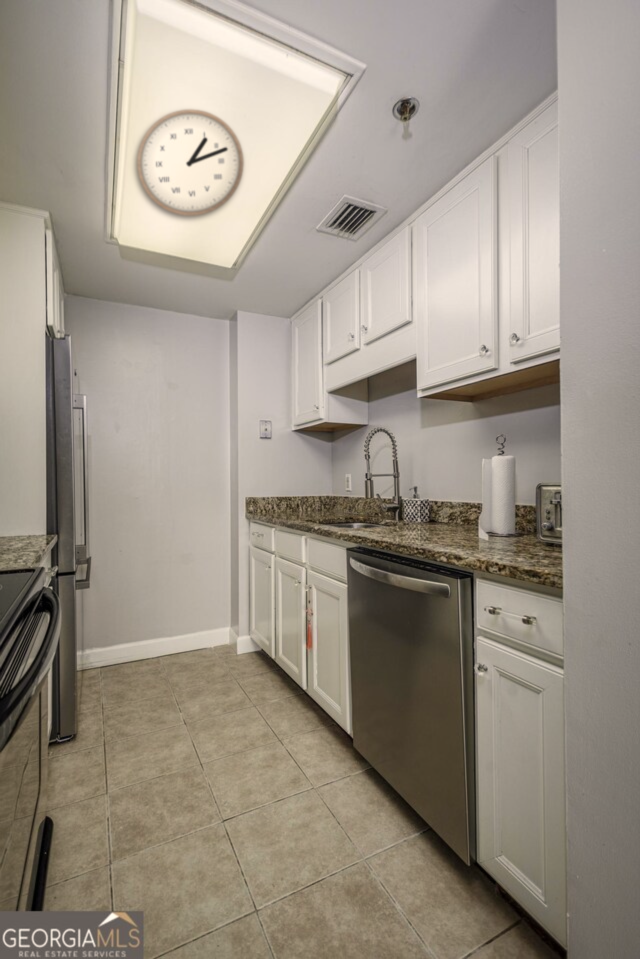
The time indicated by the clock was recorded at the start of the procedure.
1:12
